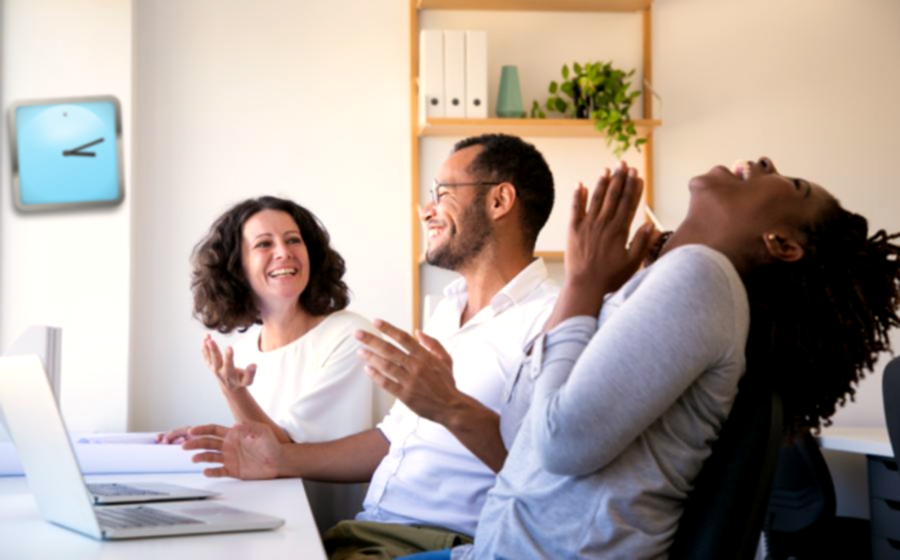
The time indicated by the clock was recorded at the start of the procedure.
3:12
